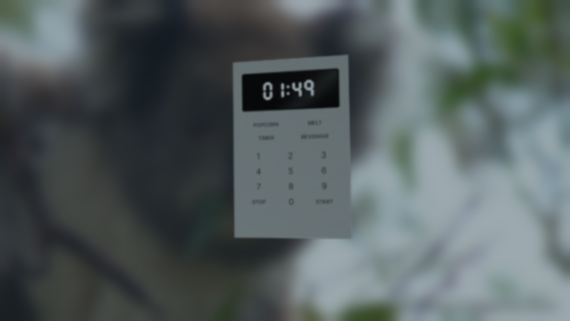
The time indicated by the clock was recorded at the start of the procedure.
1:49
